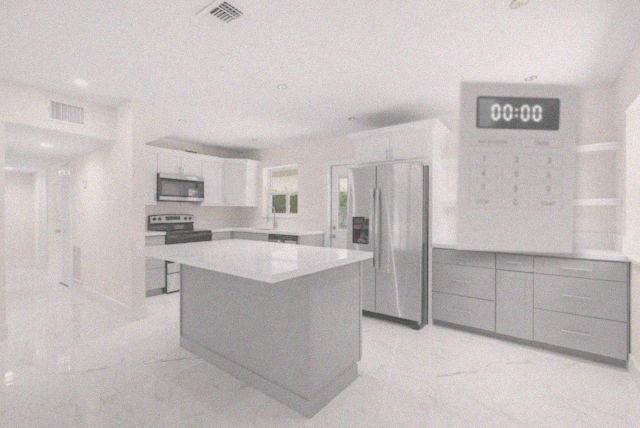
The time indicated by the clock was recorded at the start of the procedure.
0:00
